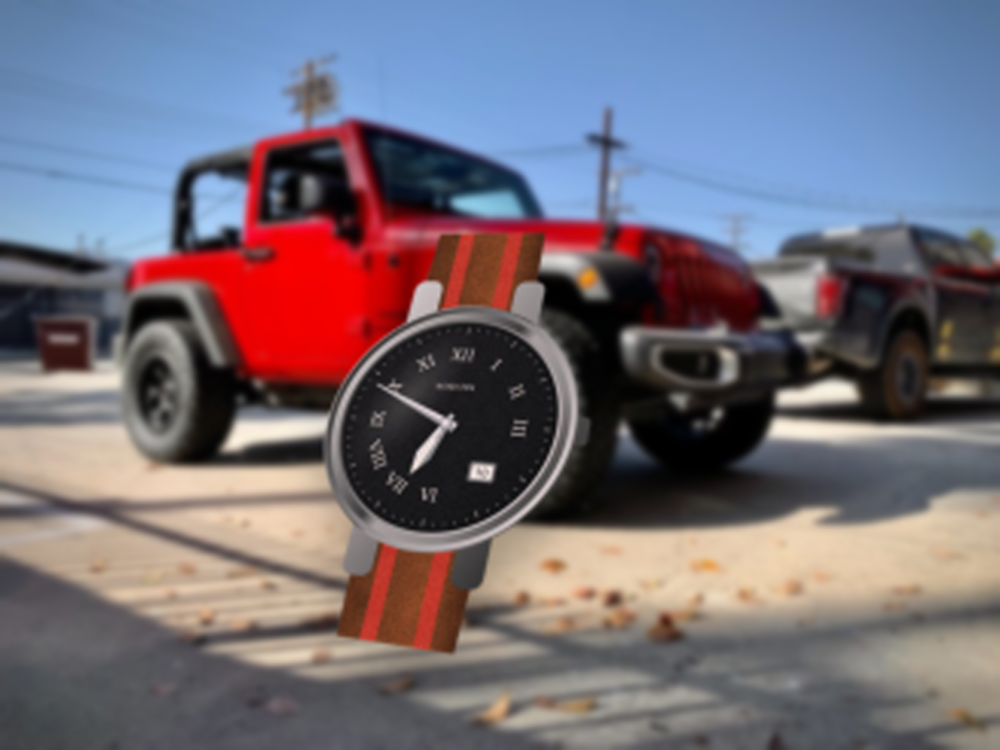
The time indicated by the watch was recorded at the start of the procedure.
6:49
